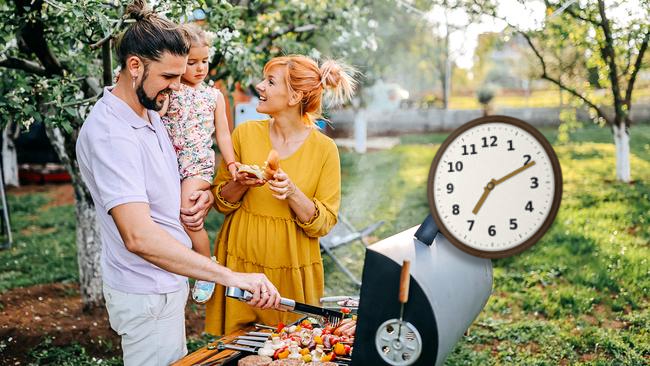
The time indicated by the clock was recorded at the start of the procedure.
7:11
